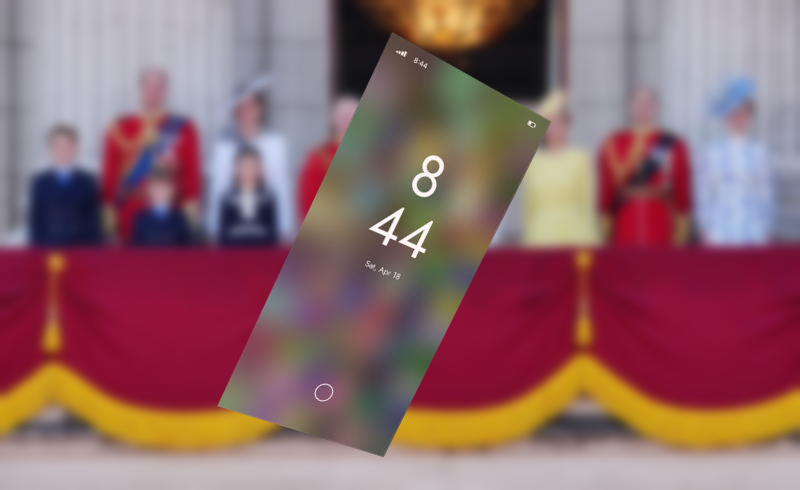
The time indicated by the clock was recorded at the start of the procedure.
8:44
